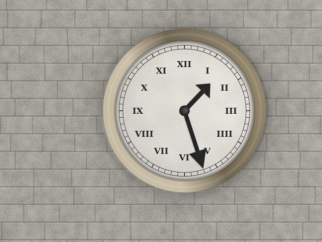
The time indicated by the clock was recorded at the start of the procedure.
1:27
